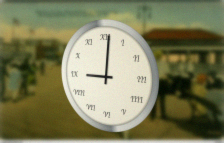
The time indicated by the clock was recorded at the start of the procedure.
9:01
